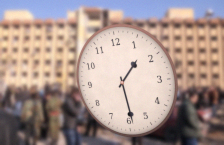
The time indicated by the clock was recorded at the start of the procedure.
1:29
